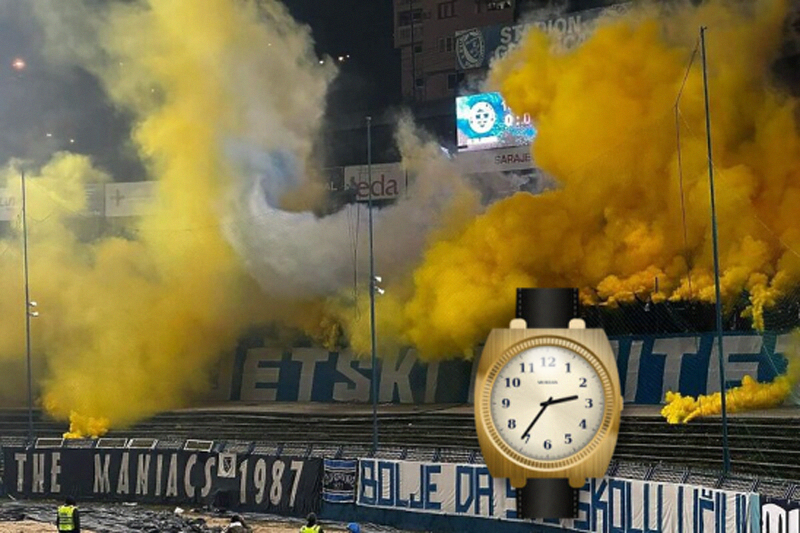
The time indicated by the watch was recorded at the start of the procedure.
2:36
